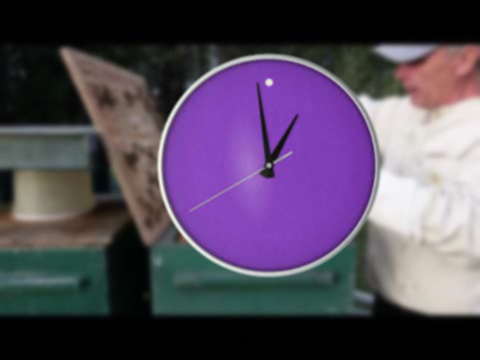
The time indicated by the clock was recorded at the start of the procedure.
12:58:40
